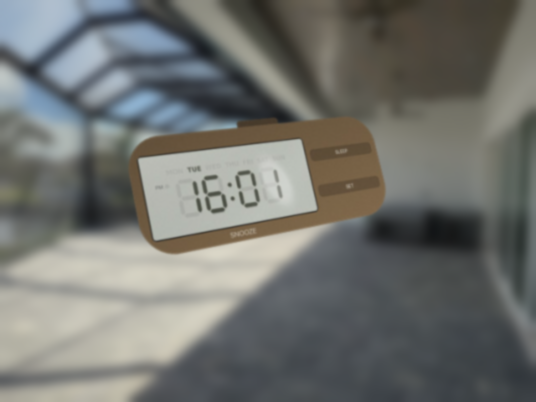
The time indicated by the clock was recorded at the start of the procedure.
16:01
